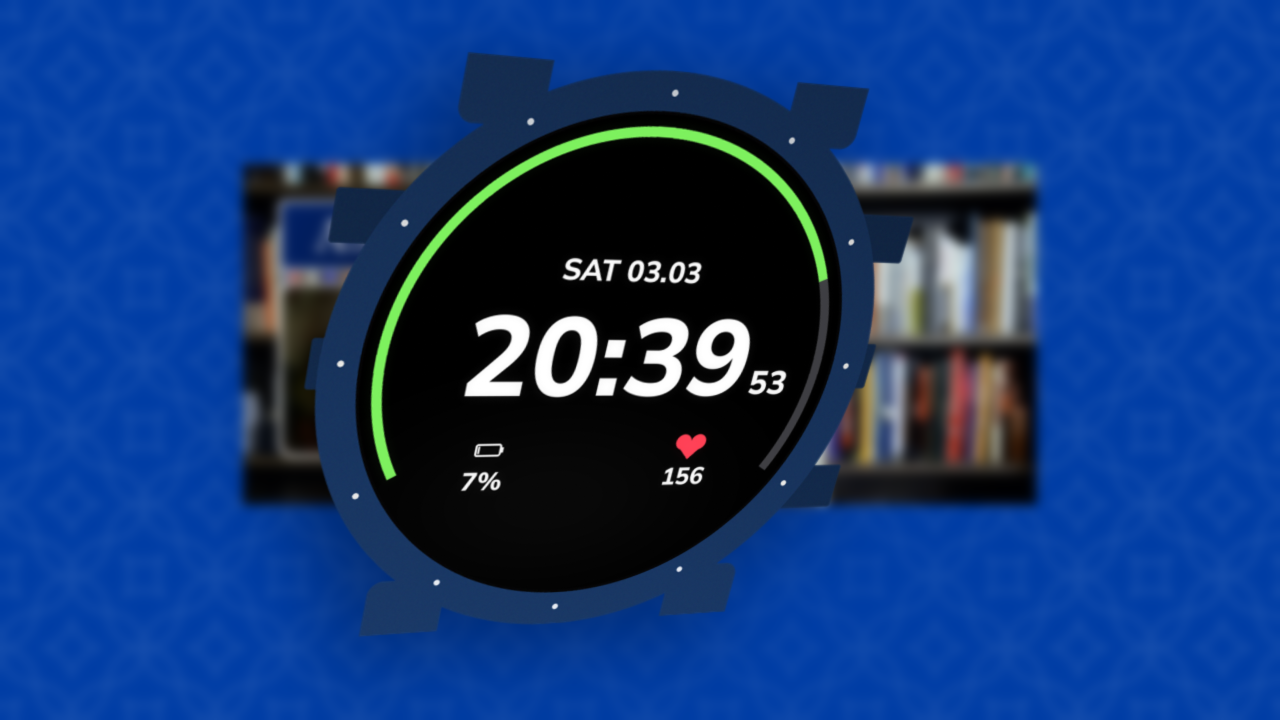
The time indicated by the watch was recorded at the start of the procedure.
20:39:53
